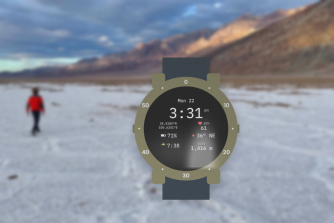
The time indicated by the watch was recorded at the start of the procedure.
3:31
